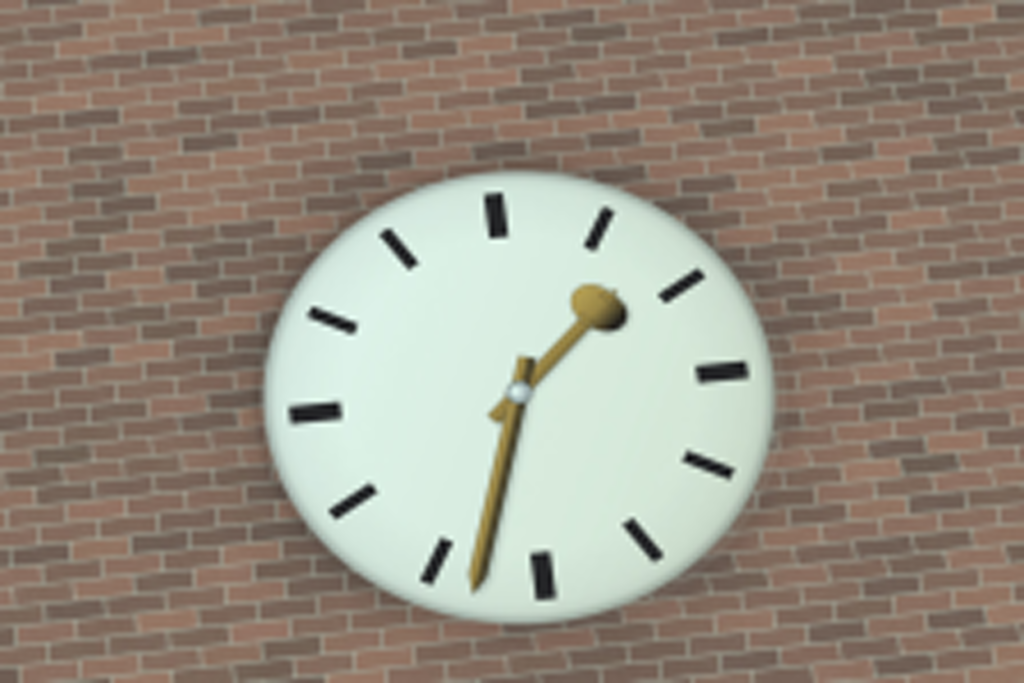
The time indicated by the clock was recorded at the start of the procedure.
1:33
